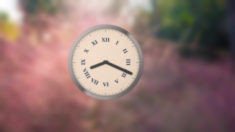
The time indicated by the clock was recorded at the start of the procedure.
8:19
